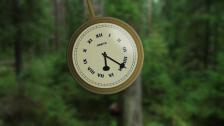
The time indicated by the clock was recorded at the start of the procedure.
6:23
